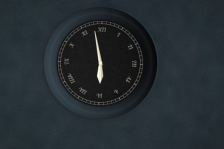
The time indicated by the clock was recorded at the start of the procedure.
5:58
